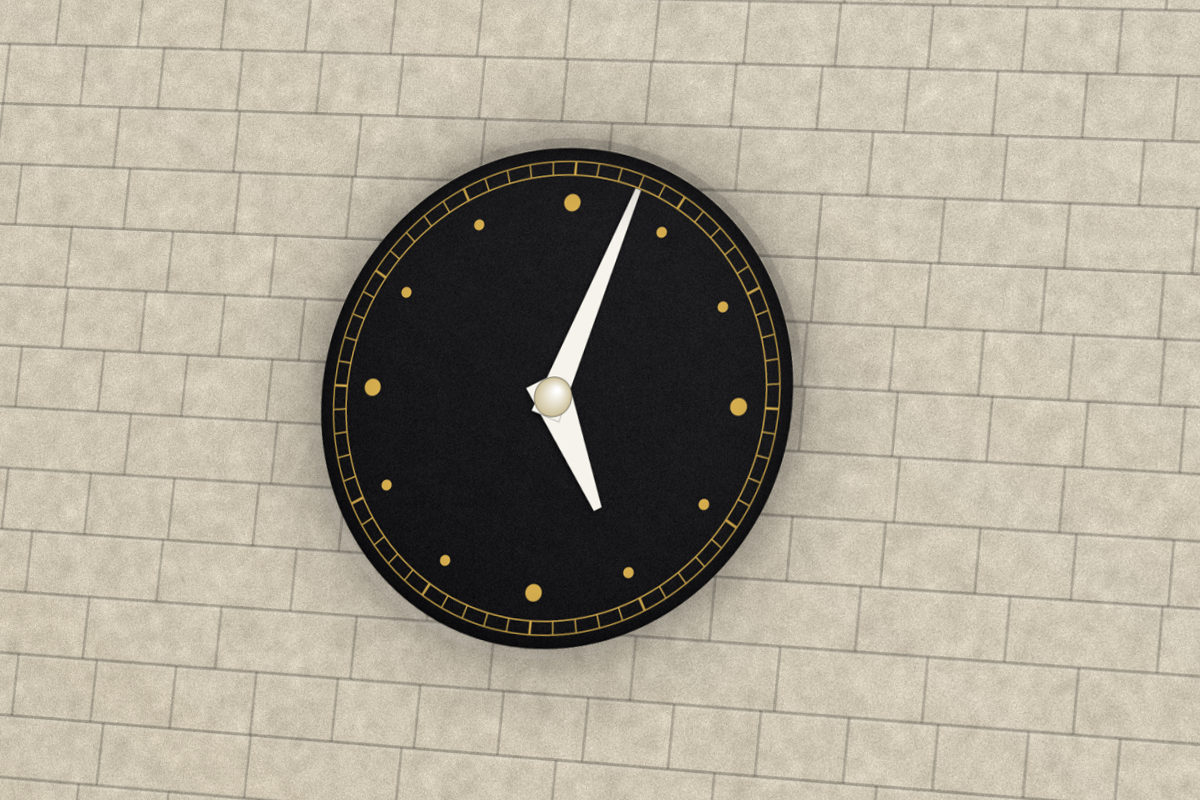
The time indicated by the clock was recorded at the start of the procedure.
5:03
